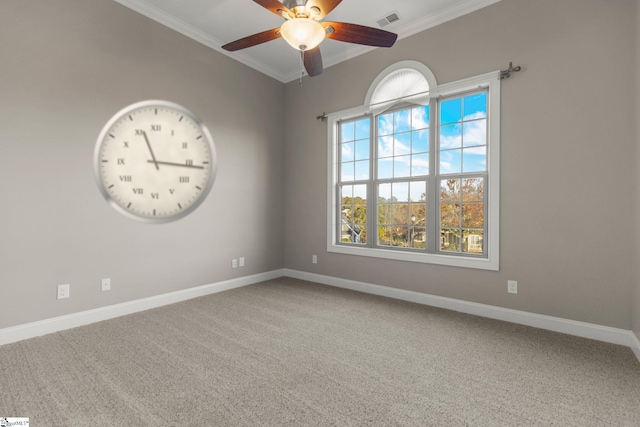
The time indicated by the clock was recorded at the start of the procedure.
11:16
